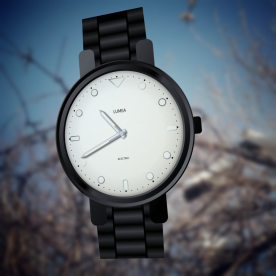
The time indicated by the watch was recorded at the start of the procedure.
10:41
